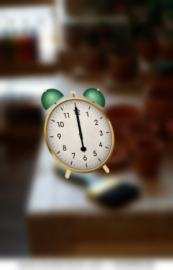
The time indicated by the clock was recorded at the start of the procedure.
6:00
